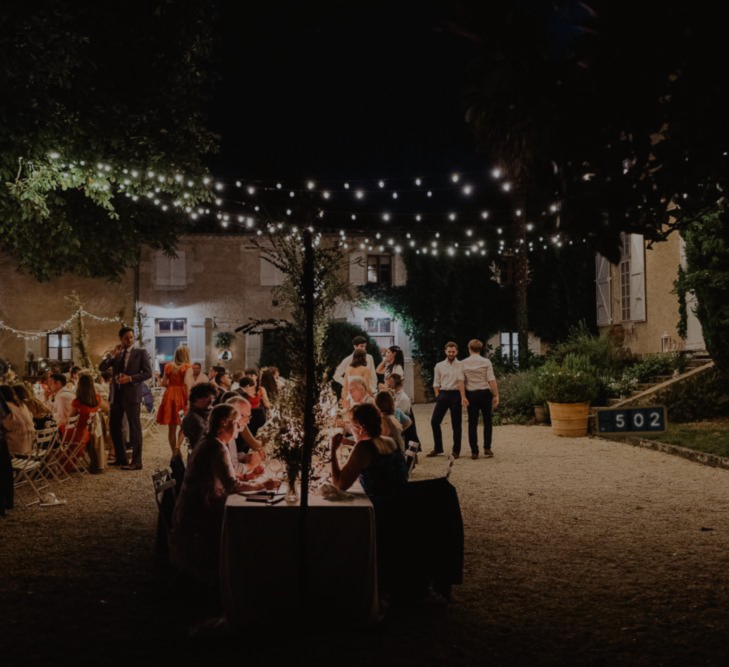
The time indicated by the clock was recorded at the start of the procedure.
5:02
